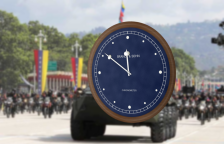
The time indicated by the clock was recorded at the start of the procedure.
11:51
